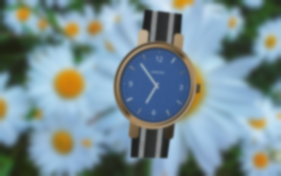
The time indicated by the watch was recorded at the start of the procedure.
6:53
